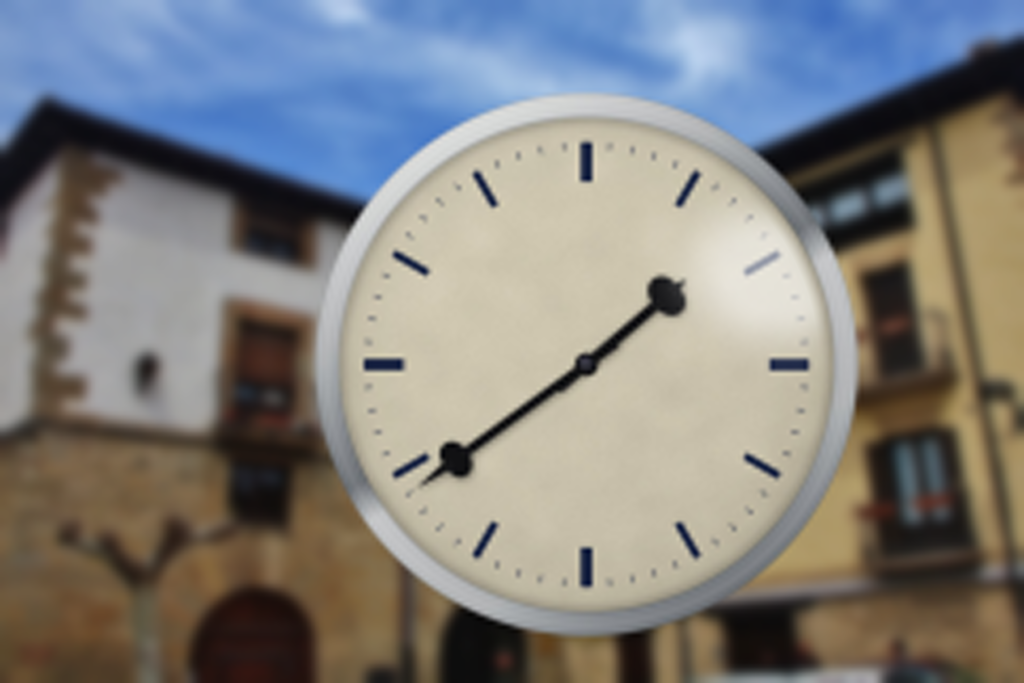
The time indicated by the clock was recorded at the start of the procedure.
1:39
